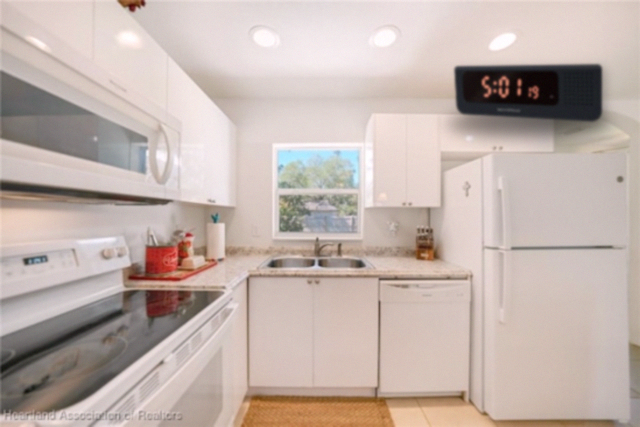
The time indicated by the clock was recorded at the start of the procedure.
5:01
